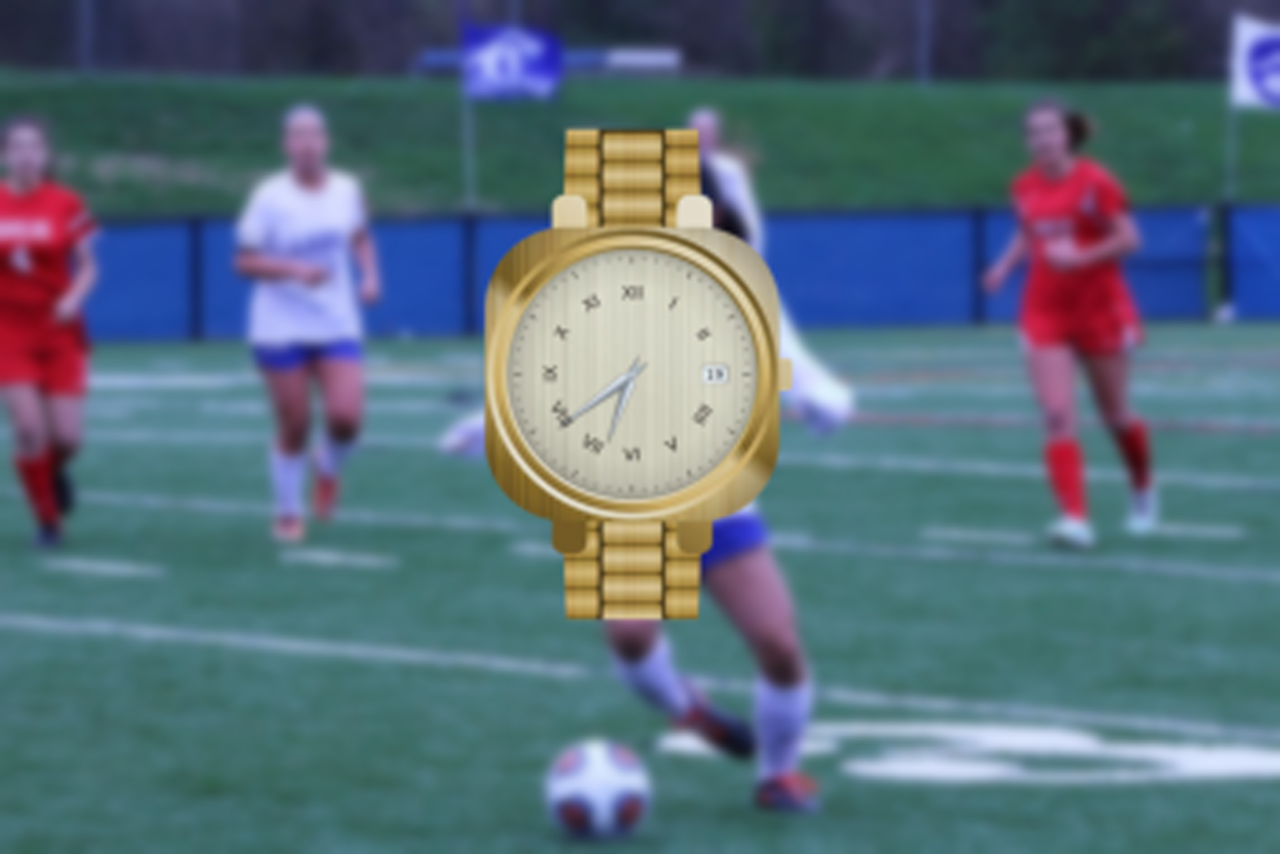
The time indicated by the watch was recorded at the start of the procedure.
6:39
